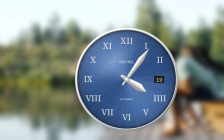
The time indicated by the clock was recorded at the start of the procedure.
4:06
